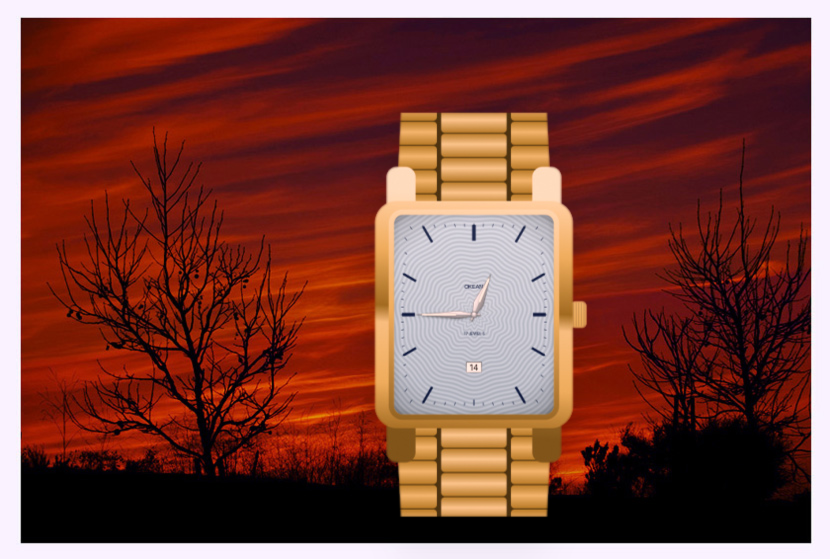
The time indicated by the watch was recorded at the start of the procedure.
12:45
